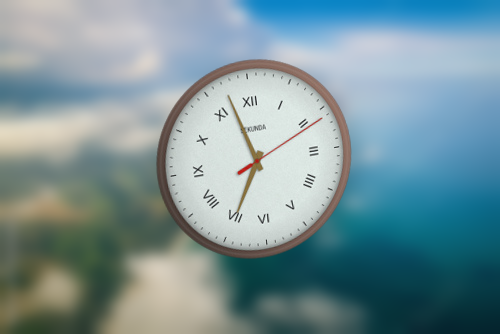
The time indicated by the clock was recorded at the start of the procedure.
6:57:11
